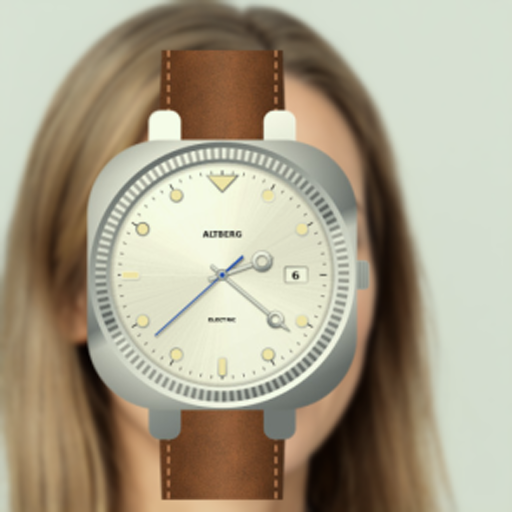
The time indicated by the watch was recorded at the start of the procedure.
2:21:38
